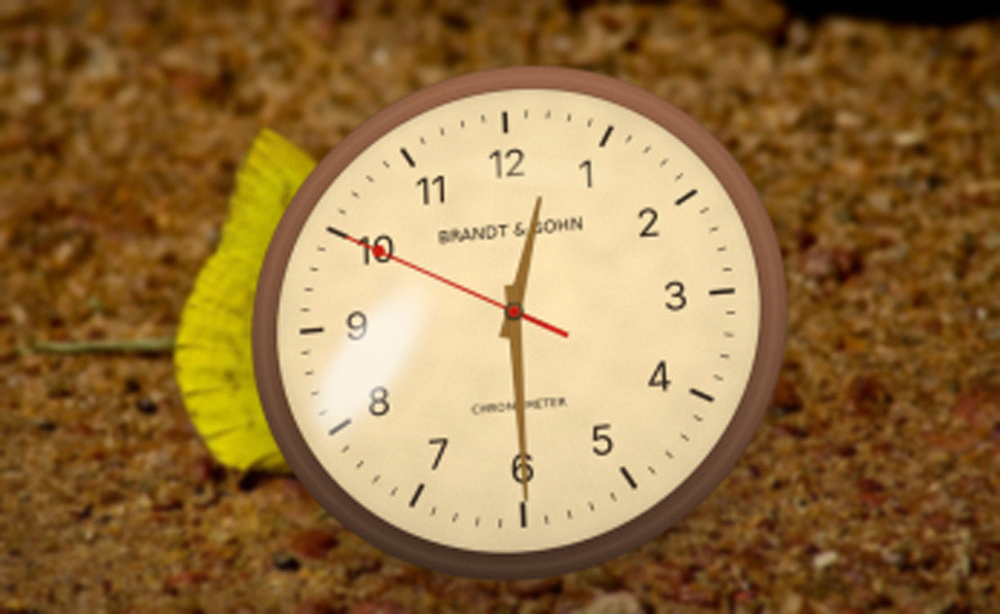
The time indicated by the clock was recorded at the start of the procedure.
12:29:50
